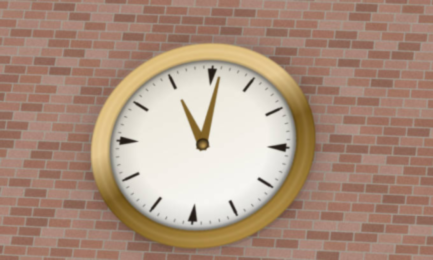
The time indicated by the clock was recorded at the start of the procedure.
11:01
